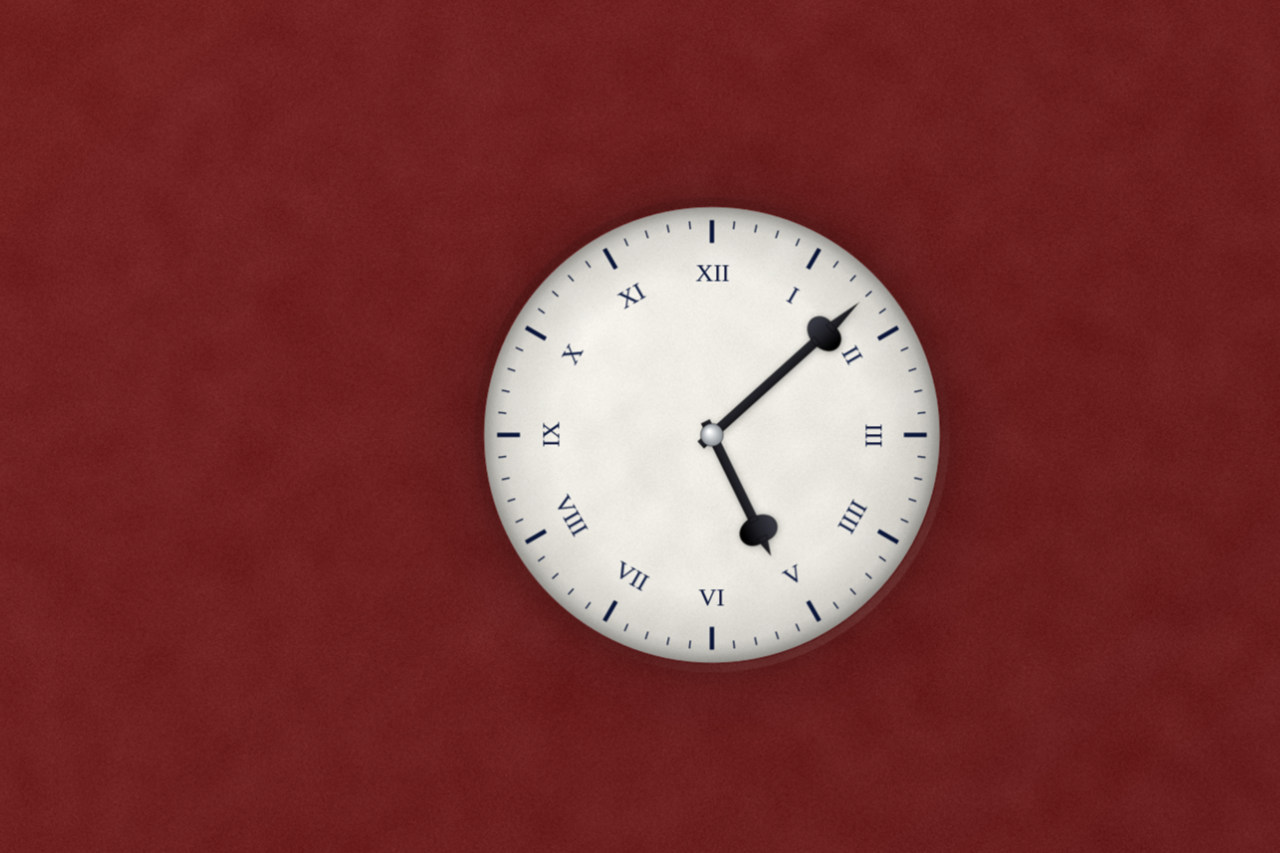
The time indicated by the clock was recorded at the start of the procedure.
5:08
